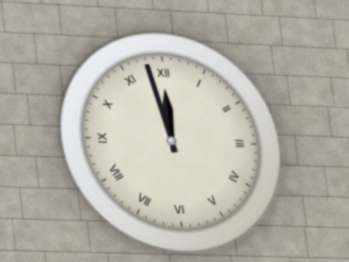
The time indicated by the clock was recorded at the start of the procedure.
11:58
